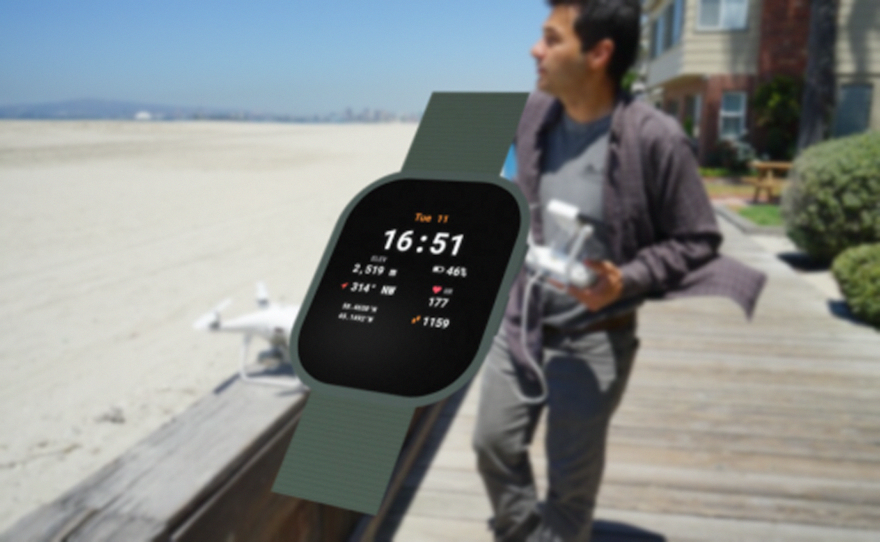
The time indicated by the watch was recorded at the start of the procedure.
16:51
